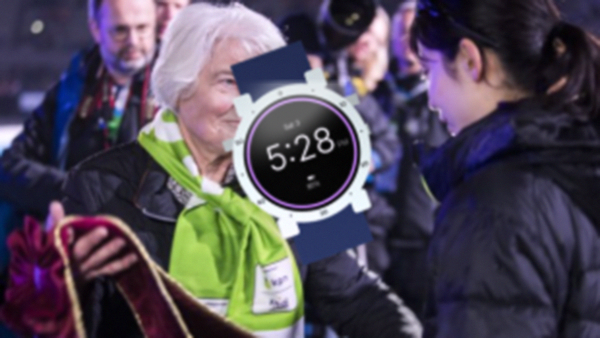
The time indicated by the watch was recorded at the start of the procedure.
5:28
